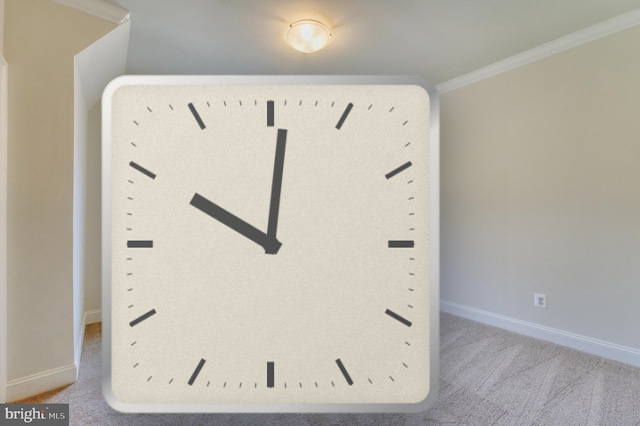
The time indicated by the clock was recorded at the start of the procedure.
10:01
